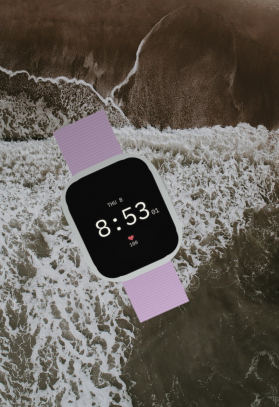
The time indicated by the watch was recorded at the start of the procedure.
8:53
